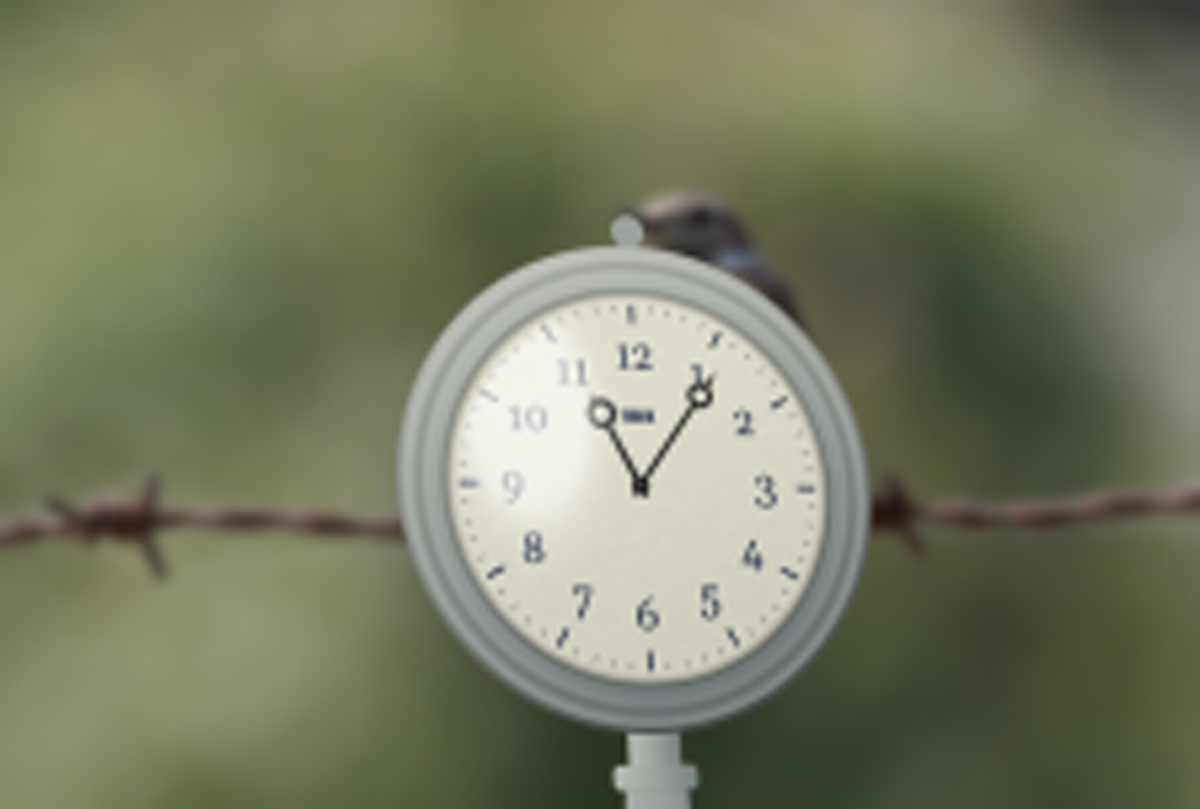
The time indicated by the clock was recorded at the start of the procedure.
11:06
